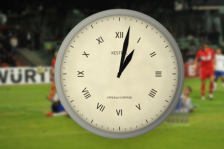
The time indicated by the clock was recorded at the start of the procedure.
1:02
